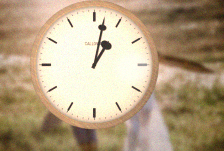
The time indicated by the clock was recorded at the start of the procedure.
1:02
